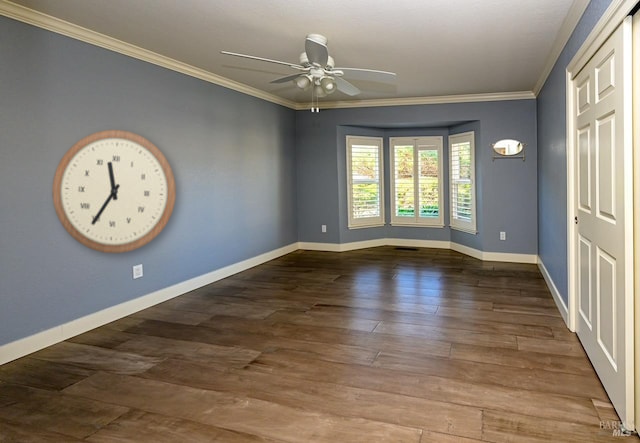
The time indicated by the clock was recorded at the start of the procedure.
11:35
